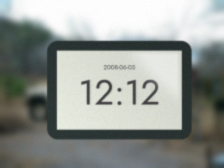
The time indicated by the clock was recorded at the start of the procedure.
12:12
